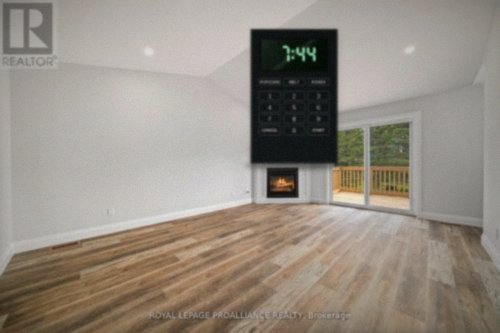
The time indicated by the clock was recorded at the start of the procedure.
7:44
